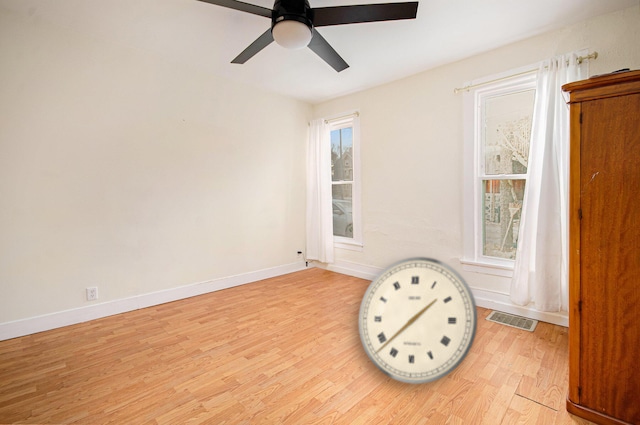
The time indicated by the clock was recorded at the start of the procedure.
1:38
